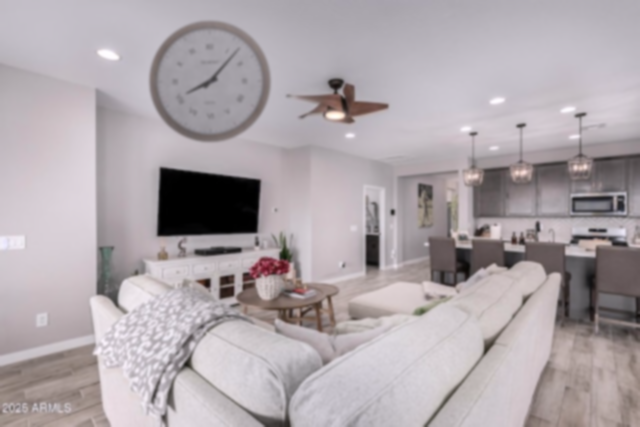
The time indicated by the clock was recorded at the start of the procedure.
8:07
